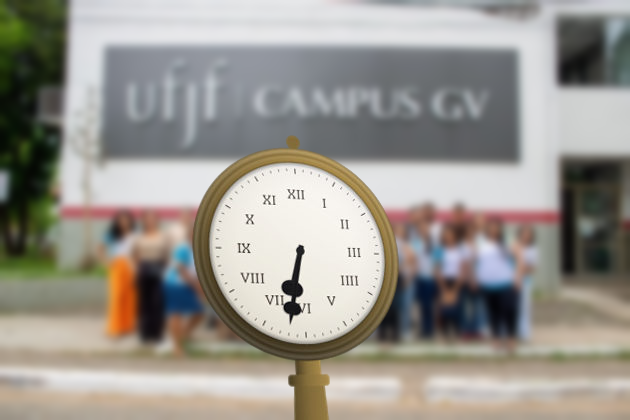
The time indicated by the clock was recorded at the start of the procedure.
6:32
